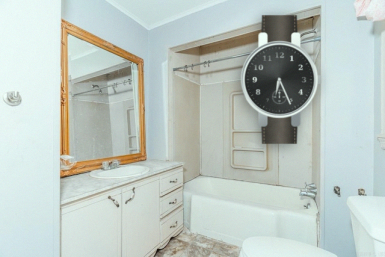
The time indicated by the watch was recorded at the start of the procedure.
6:26
